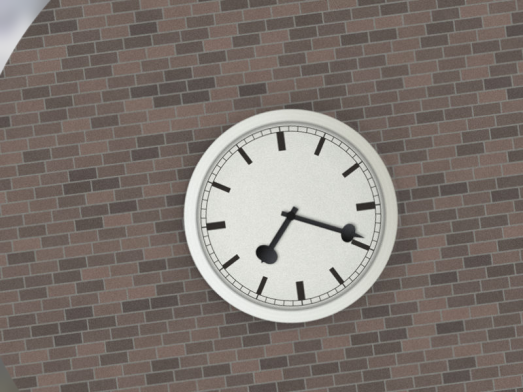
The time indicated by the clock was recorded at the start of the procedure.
7:19
